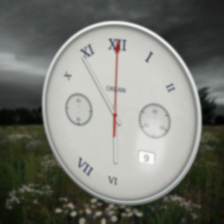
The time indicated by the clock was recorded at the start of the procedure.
5:54
